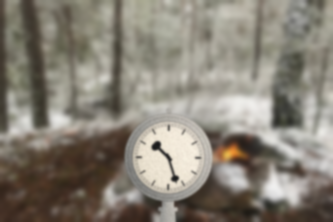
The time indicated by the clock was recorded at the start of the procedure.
10:27
